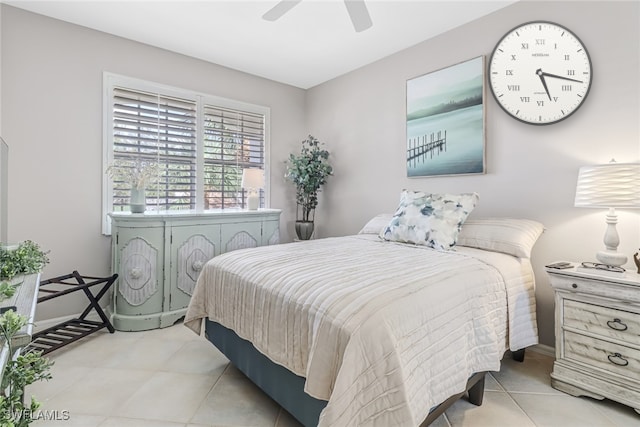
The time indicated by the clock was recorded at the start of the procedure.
5:17
